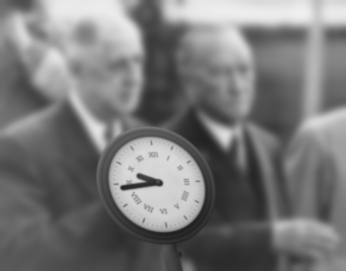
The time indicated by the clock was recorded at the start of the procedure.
9:44
